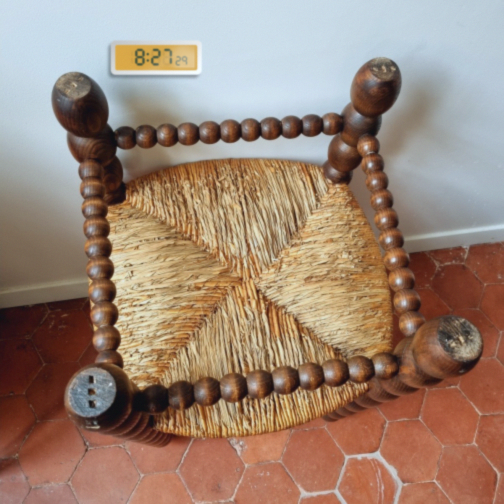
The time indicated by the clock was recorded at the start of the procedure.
8:27
